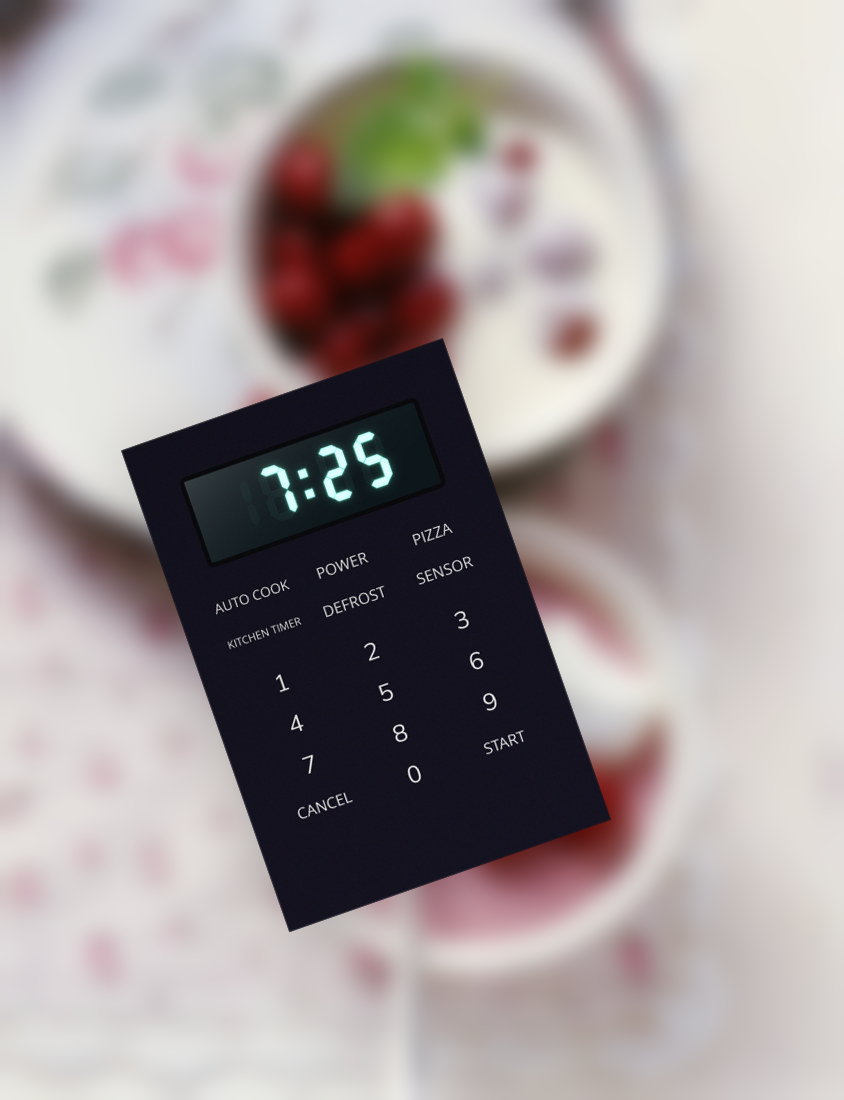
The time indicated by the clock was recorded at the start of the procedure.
7:25
